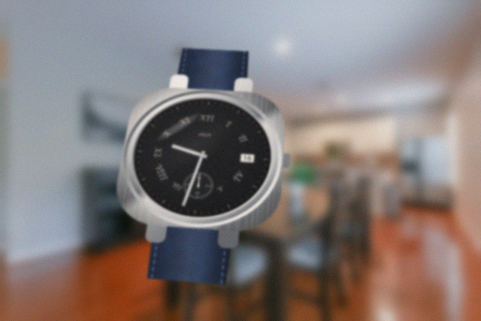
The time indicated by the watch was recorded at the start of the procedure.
9:32
